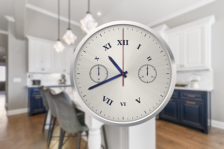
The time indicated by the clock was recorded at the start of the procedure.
10:41
